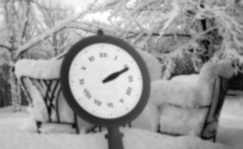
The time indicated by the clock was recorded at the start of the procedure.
2:11
